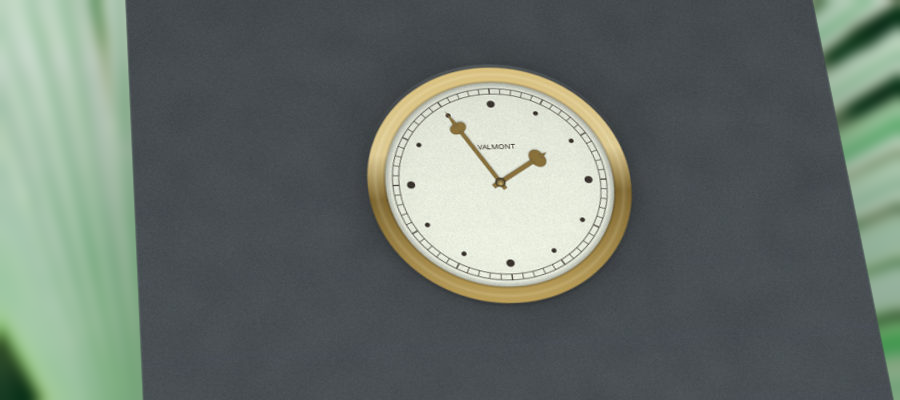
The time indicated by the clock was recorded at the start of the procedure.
1:55
